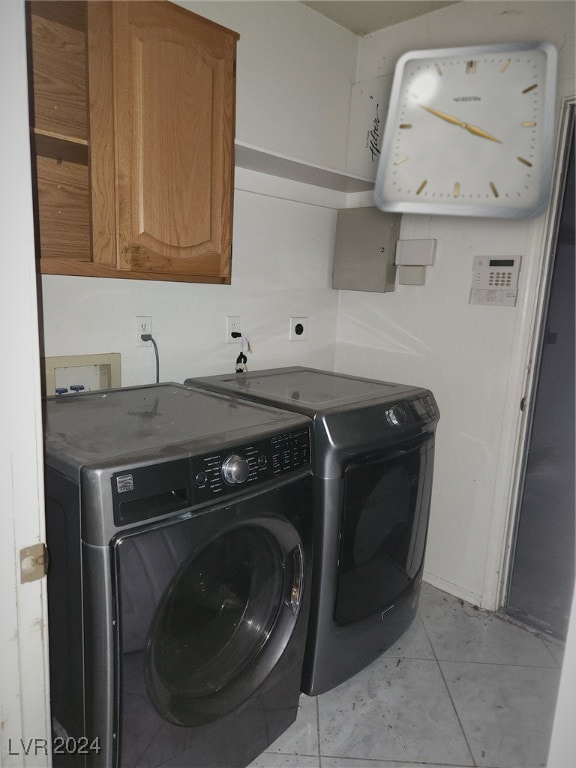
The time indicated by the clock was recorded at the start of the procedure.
3:49
